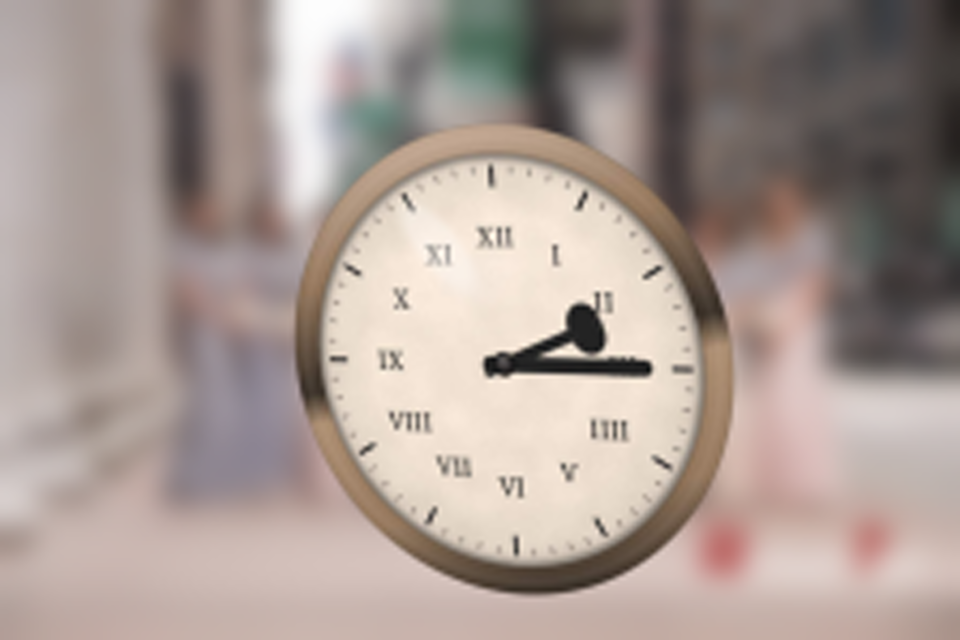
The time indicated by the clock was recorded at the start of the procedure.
2:15
